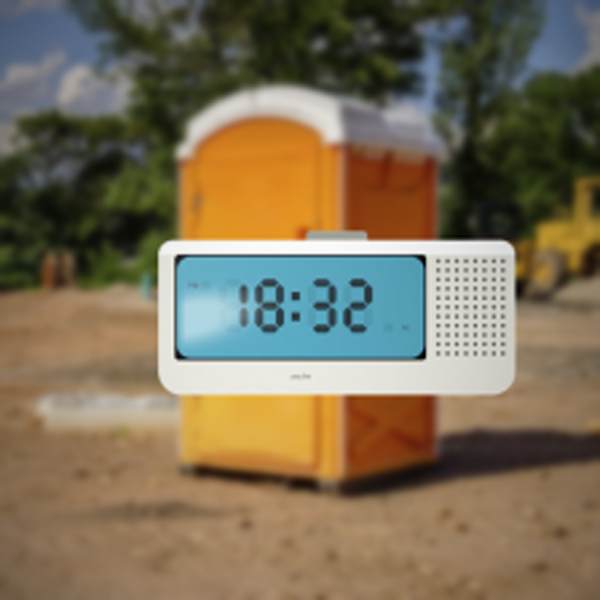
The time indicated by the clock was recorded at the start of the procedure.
18:32
